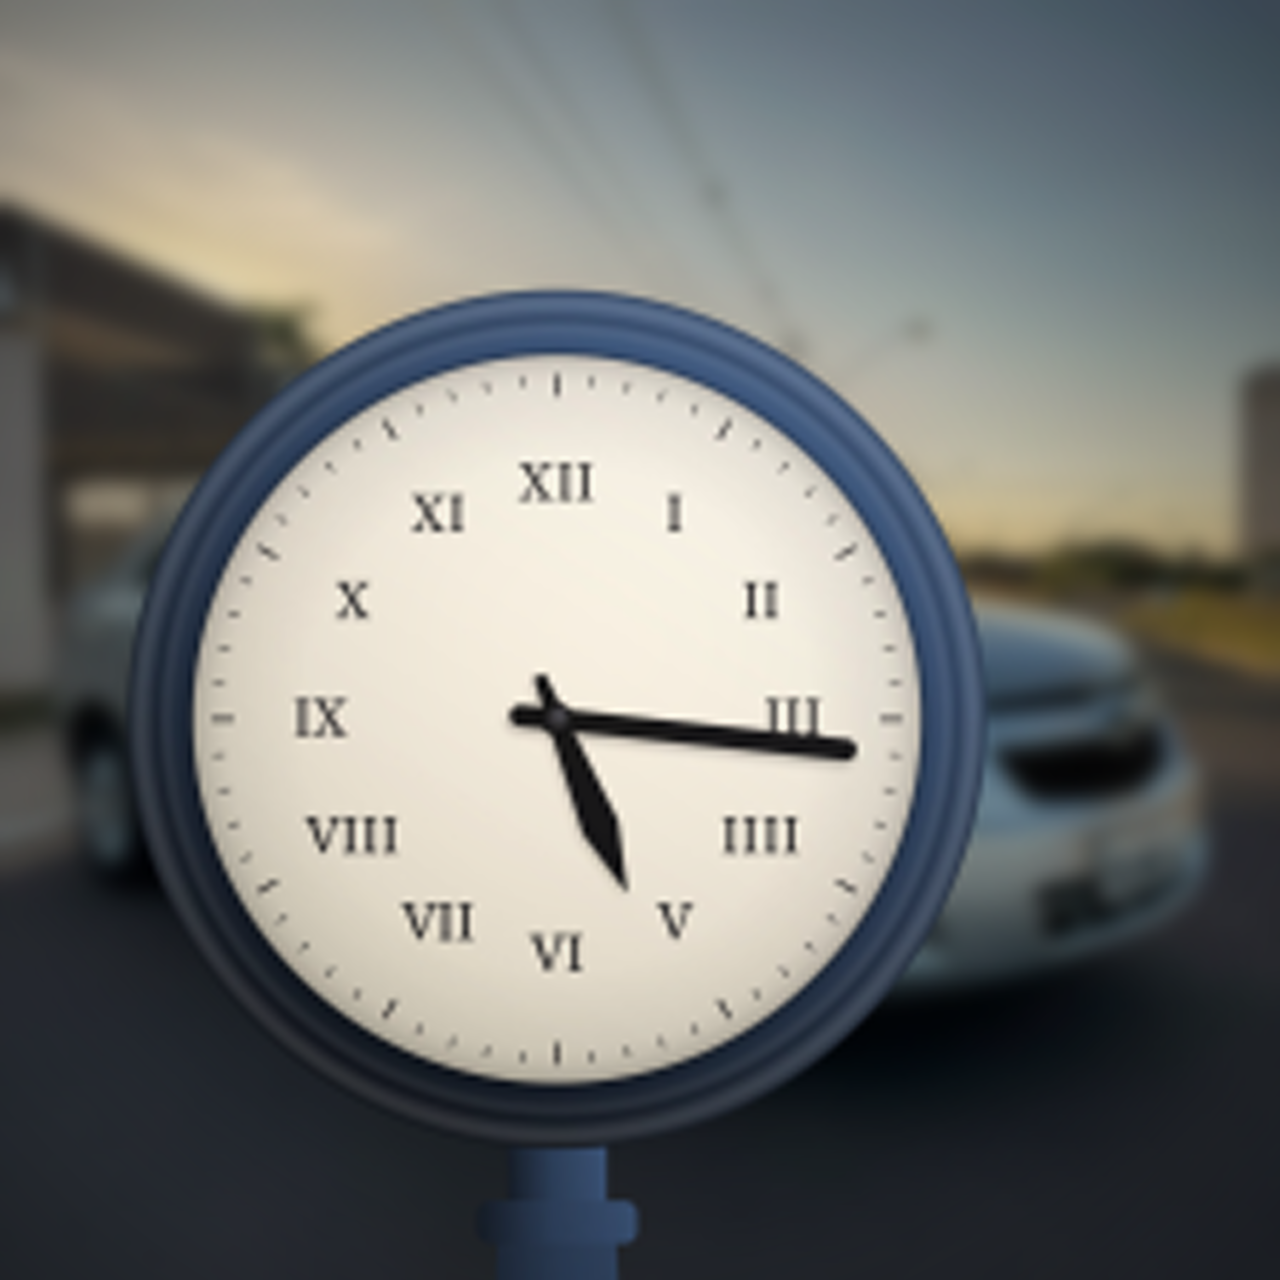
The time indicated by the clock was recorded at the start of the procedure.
5:16
